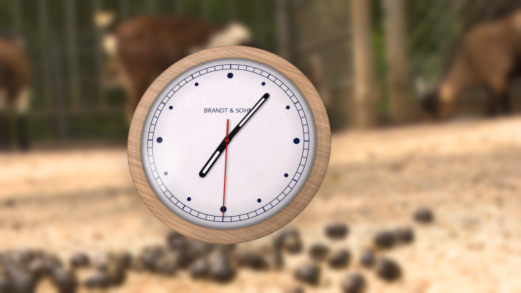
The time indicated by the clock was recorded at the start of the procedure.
7:06:30
